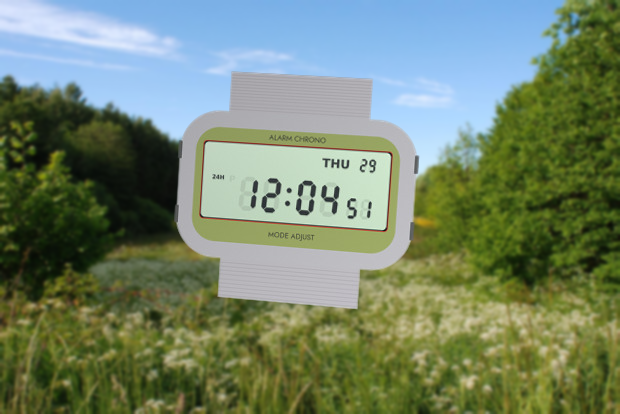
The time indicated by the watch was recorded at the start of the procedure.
12:04:51
